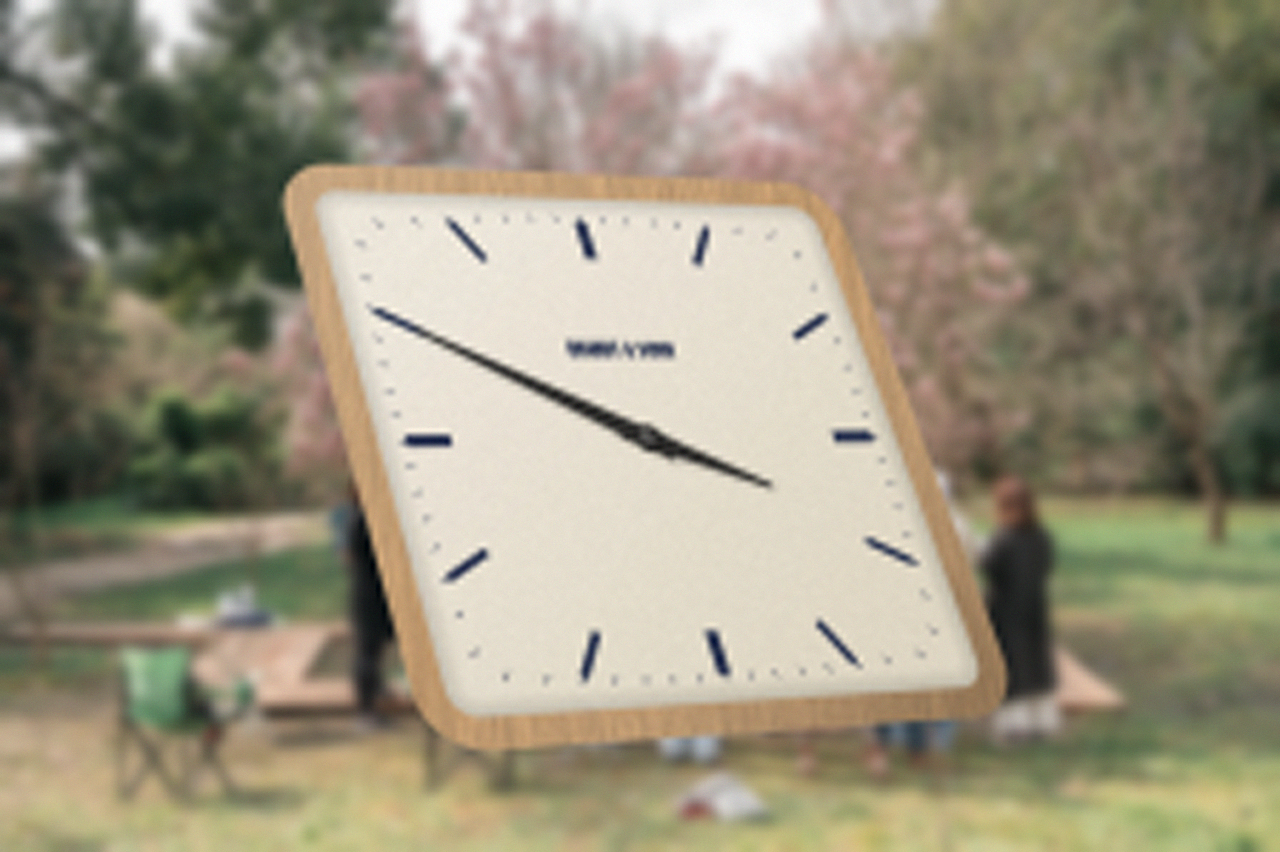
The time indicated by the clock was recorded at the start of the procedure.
3:50
